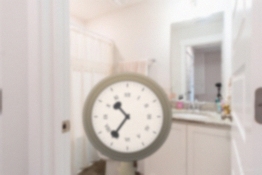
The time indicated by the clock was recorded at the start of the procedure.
10:36
